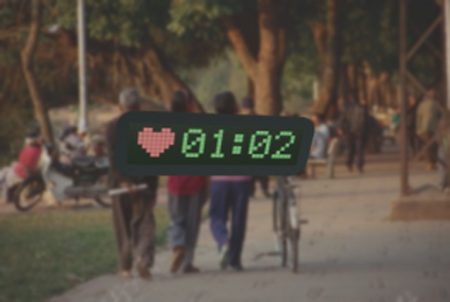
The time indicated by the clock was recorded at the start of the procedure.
1:02
